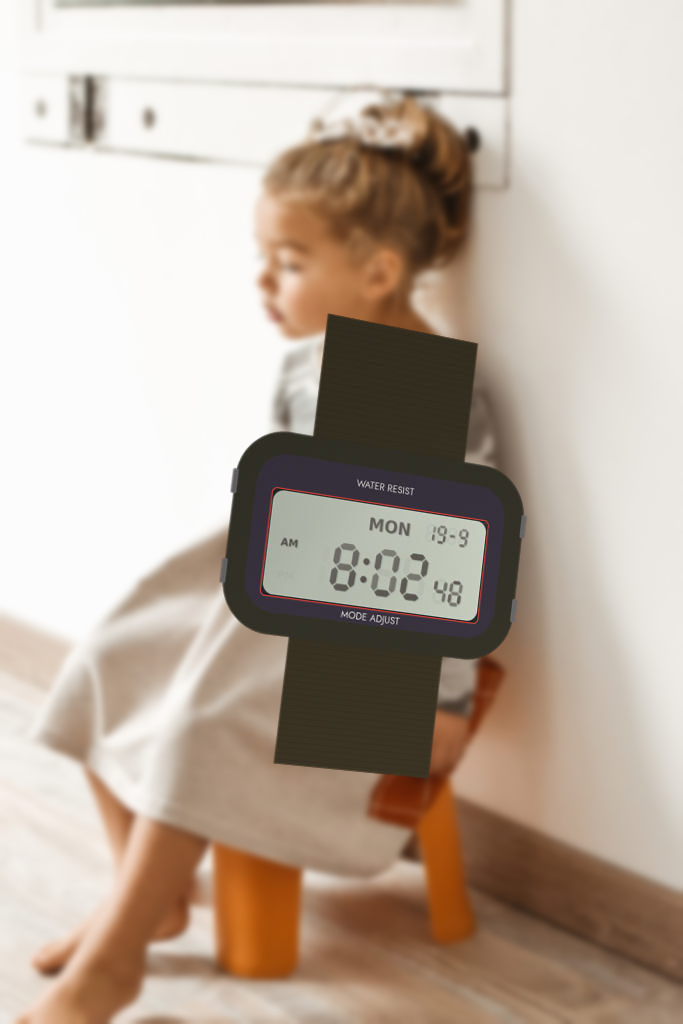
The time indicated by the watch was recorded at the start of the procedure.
8:02:48
